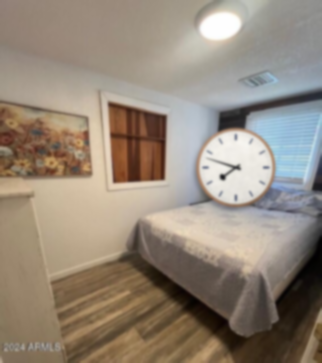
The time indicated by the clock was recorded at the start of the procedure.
7:48
